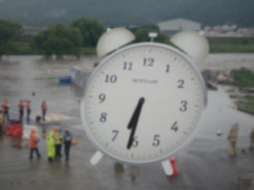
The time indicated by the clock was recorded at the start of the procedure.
6:31
